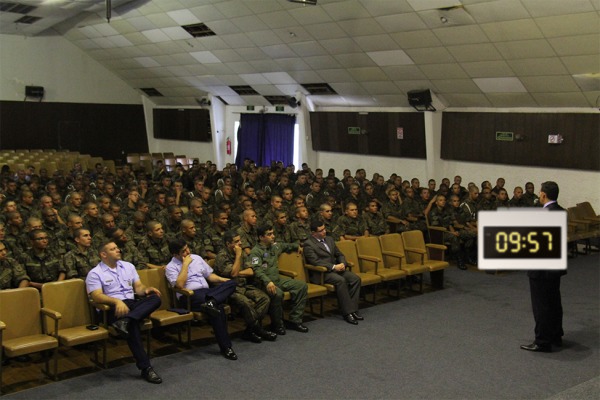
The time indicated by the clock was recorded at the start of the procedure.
9:57
